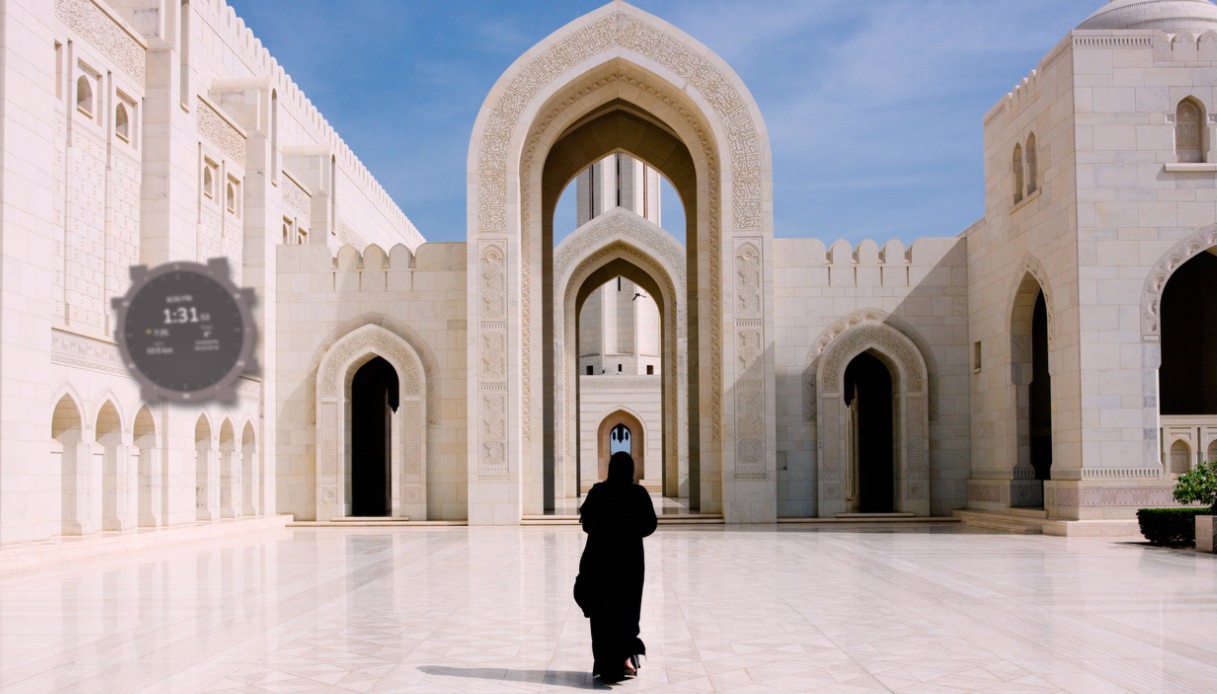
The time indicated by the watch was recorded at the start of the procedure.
1:31
